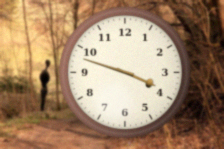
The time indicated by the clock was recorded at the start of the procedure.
3:48
